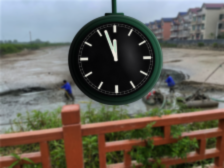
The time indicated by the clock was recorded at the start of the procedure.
11:57
